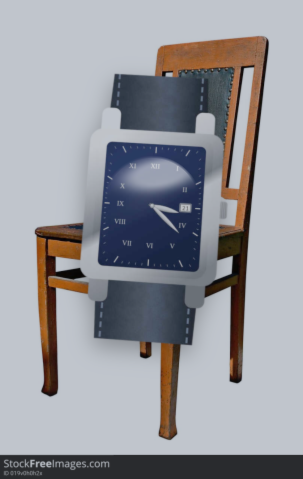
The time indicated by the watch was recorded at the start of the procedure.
3:22
